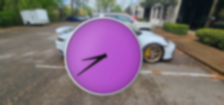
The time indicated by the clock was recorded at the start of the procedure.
8:39
